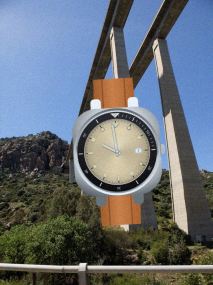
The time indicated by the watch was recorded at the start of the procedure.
9:59
